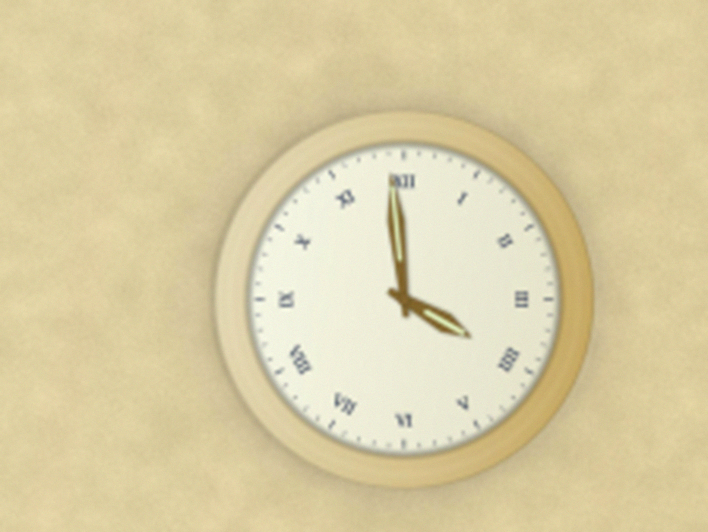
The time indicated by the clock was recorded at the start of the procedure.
3:59
